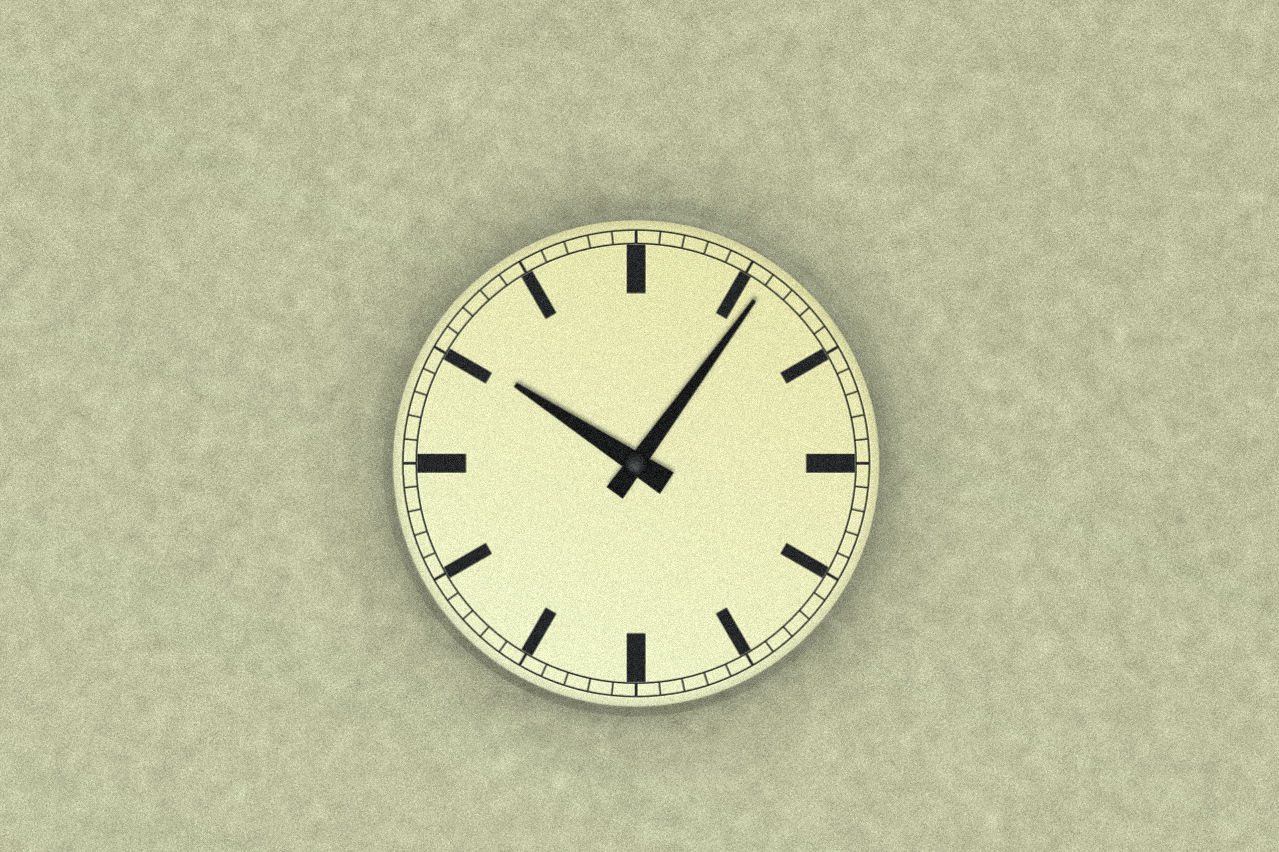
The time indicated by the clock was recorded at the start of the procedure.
10:06
